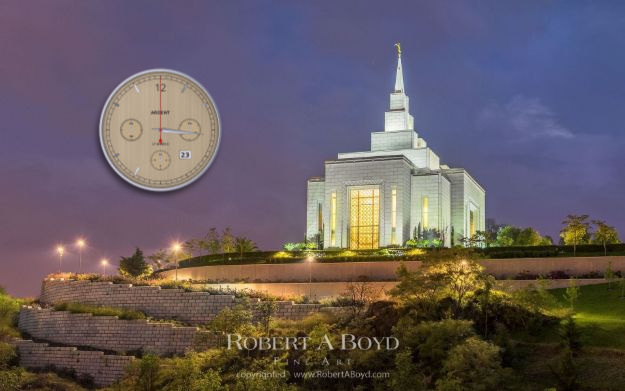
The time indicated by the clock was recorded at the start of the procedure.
3:16
